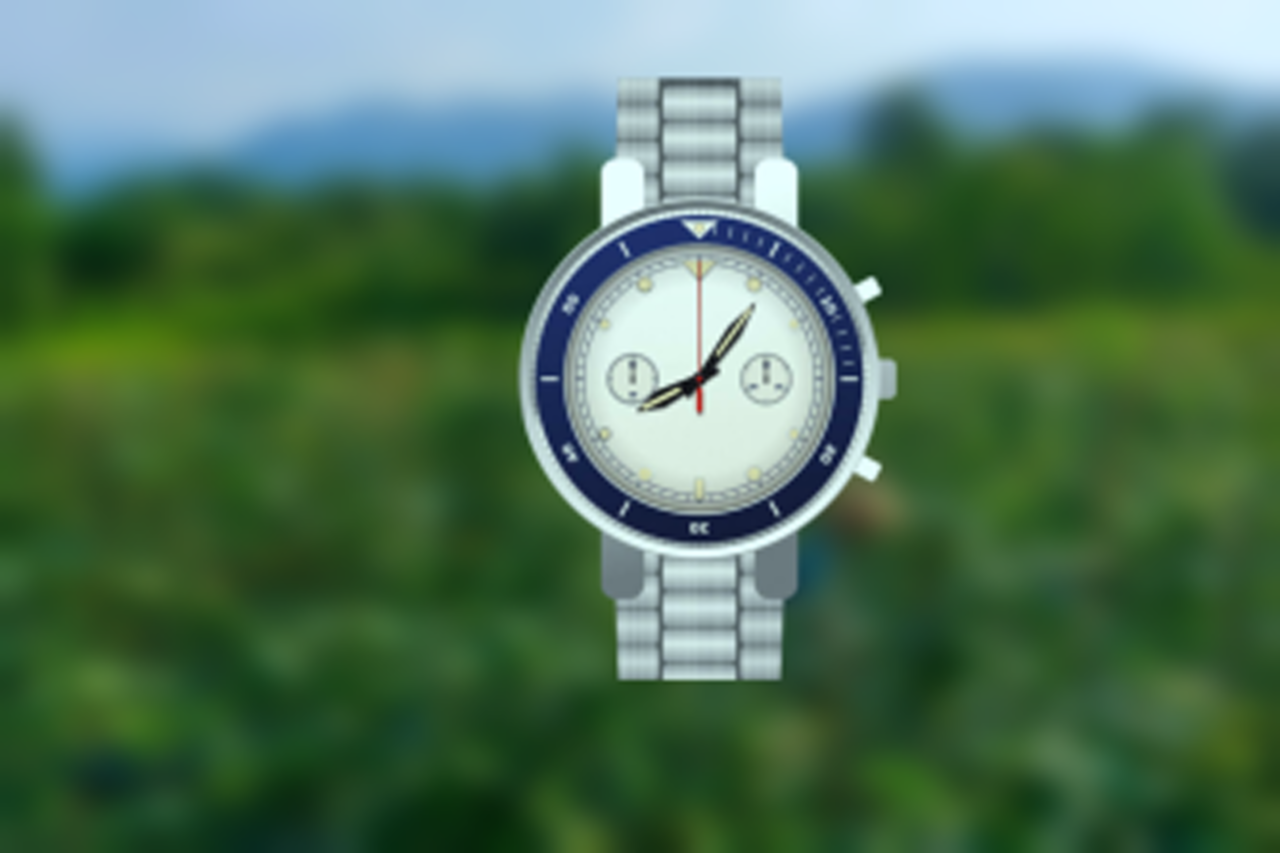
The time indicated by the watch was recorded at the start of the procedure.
8:06
